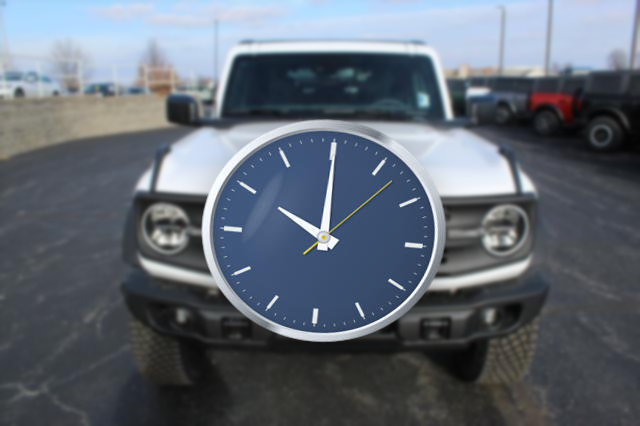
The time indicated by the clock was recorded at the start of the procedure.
10:00:07
